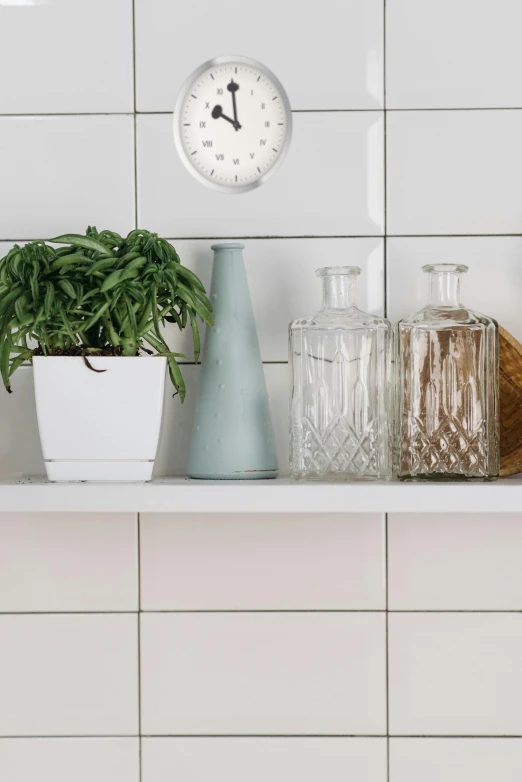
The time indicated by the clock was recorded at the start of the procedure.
9:59
